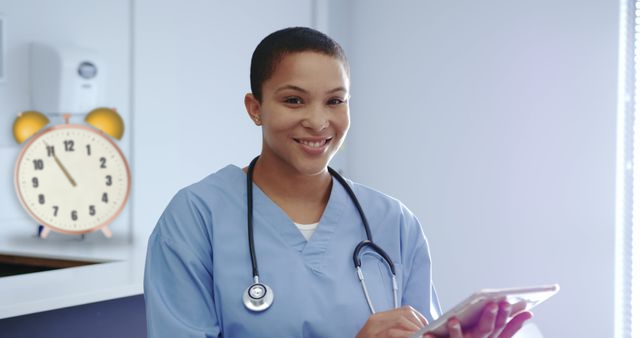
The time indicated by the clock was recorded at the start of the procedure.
10:55
